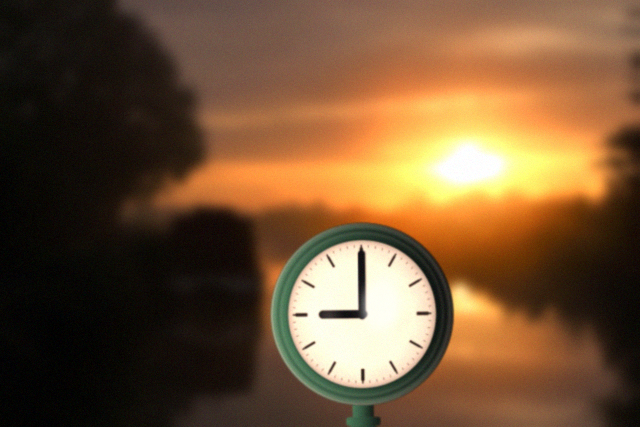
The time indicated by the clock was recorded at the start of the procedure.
9:00
